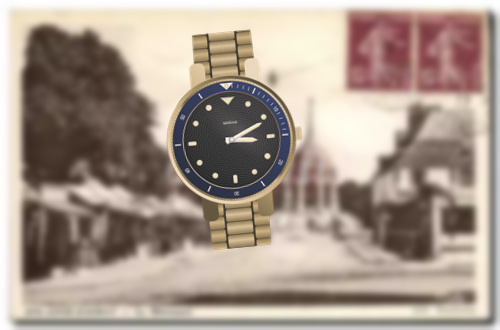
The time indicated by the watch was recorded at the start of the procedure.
3:11
